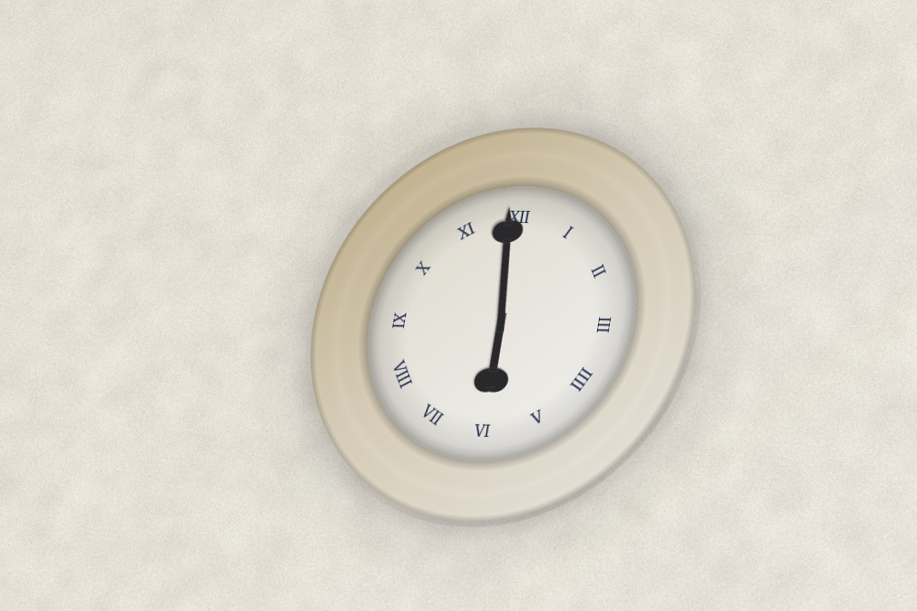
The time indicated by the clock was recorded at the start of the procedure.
5:59
